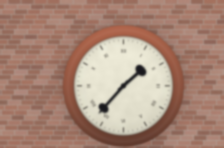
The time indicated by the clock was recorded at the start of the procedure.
1:37
